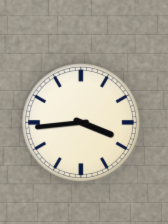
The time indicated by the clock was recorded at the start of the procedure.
3:44
